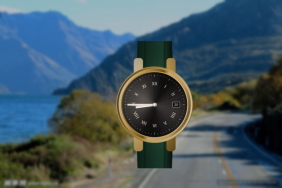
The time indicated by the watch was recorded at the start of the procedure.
8:45
